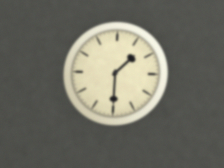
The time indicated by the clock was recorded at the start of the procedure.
1:30
